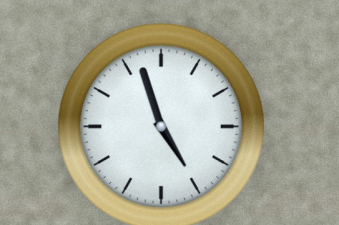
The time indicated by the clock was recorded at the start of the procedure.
4:57
